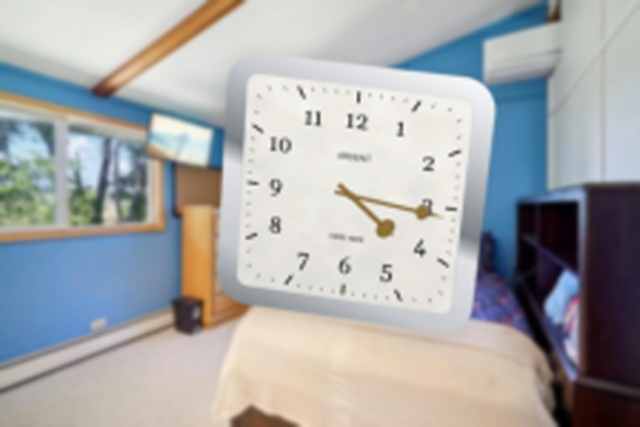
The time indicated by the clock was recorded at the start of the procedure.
4:16
